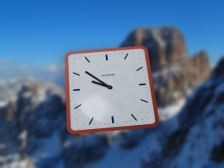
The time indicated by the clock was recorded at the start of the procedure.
9:52
